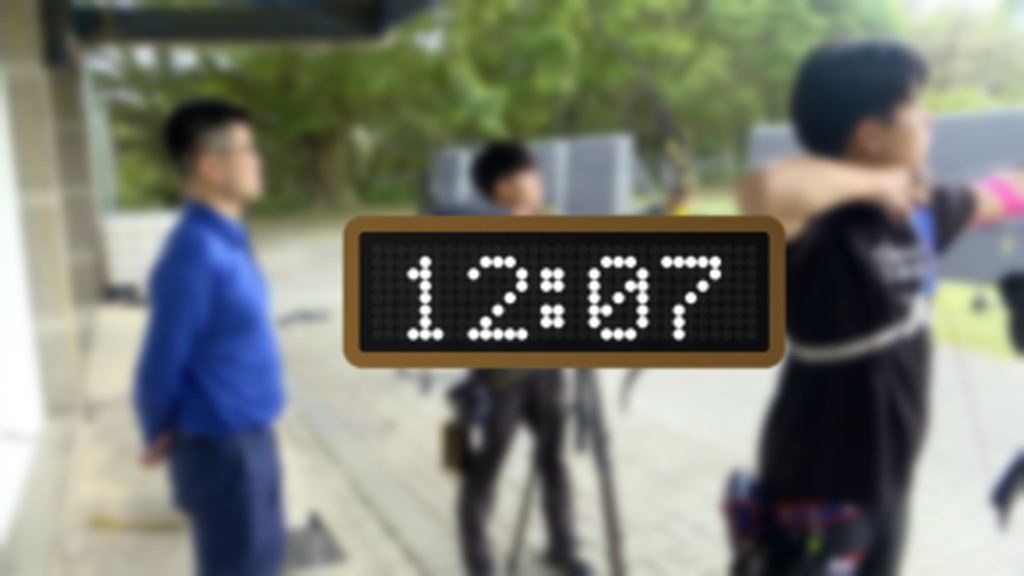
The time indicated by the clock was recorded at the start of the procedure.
12:07
